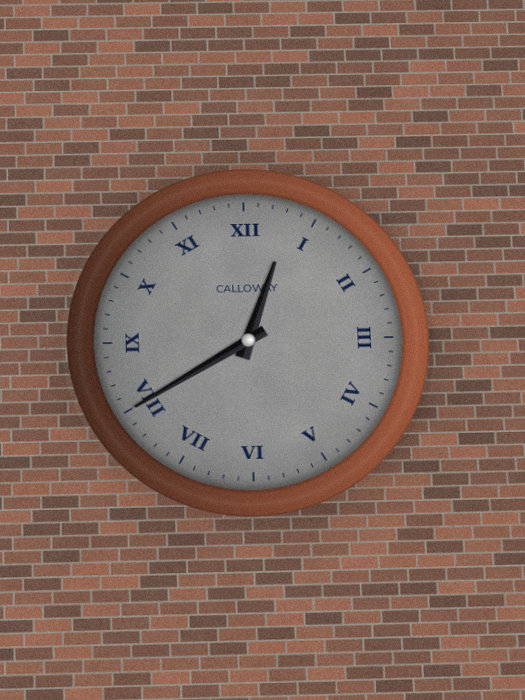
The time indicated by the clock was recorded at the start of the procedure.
12:40
